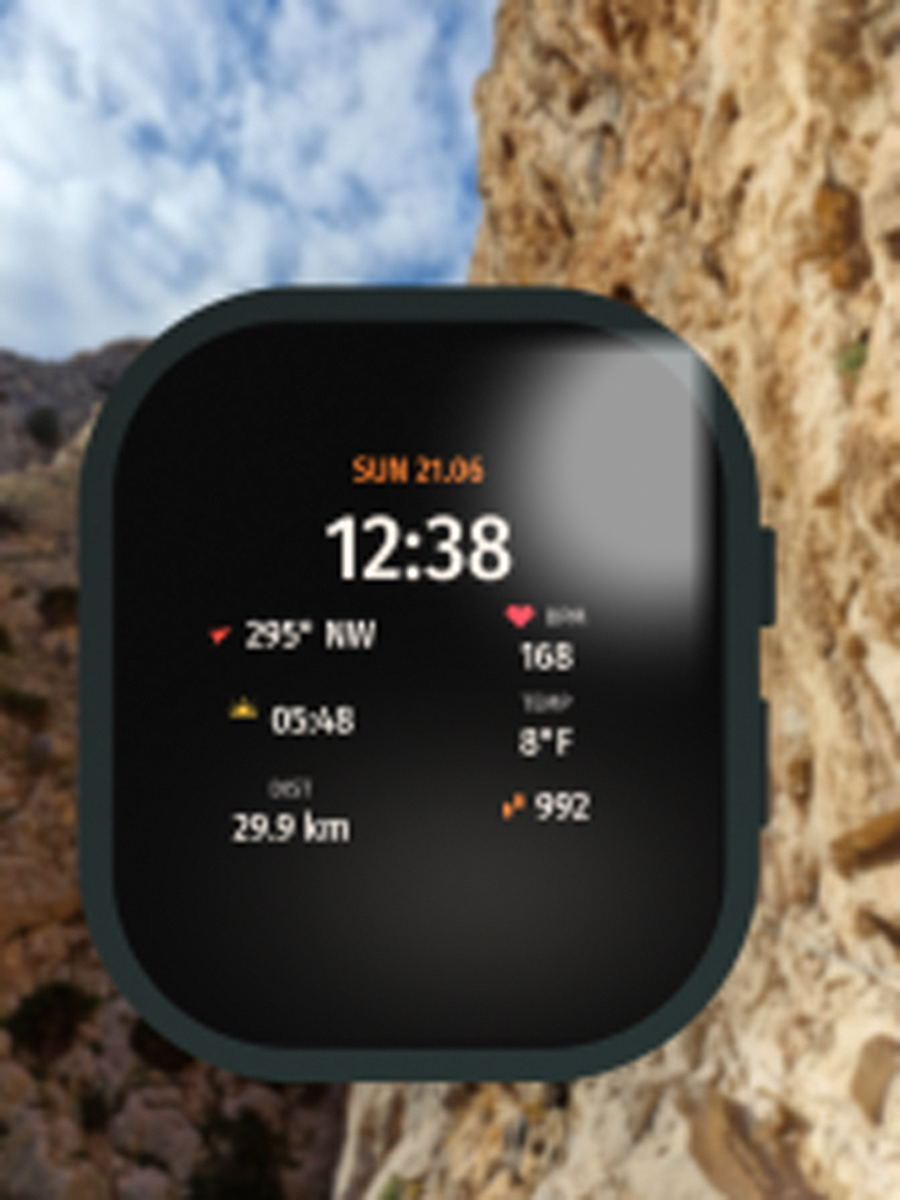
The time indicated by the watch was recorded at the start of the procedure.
12:38
